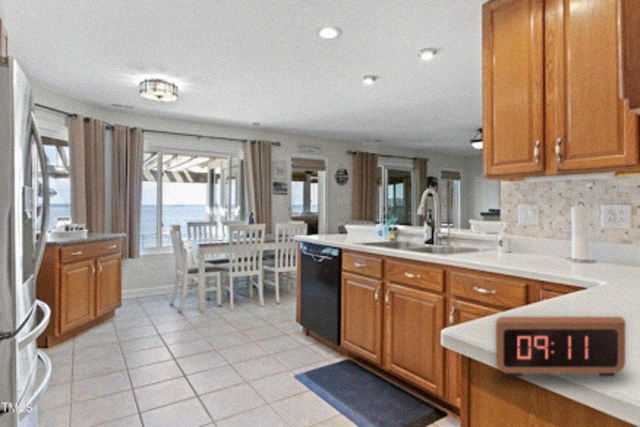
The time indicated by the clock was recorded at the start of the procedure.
9:11
